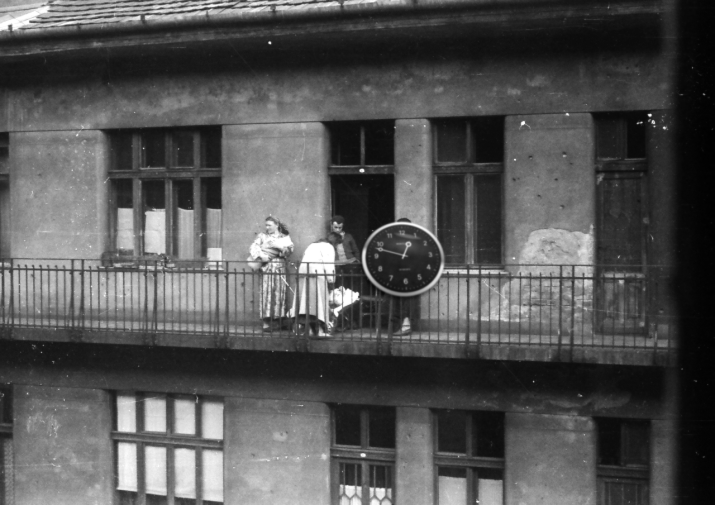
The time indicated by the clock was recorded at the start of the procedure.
12:48
